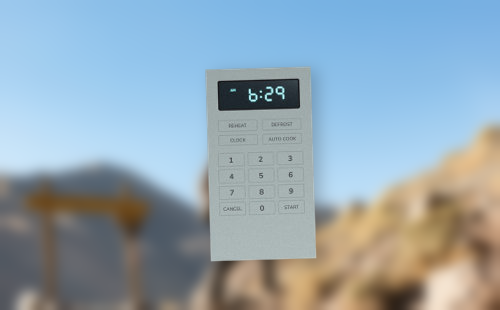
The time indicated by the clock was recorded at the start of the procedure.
6:29
